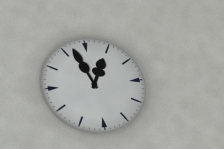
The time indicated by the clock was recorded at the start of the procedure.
12:57
